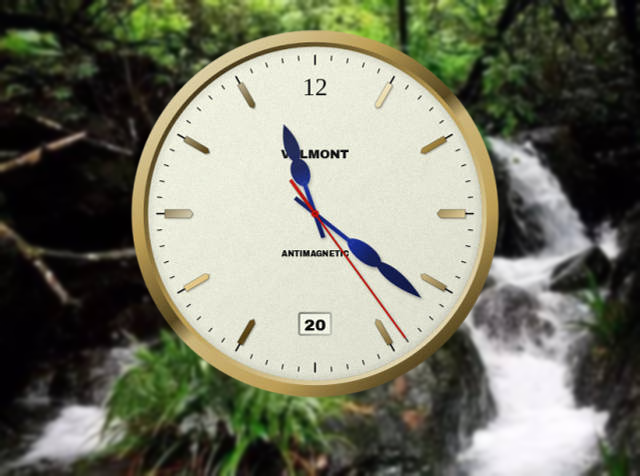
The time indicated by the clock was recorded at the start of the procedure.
11:21:24
